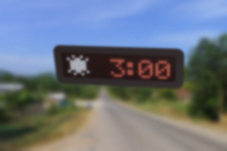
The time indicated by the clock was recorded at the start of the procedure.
3:00
